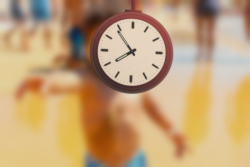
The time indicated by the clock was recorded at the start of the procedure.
7:54
